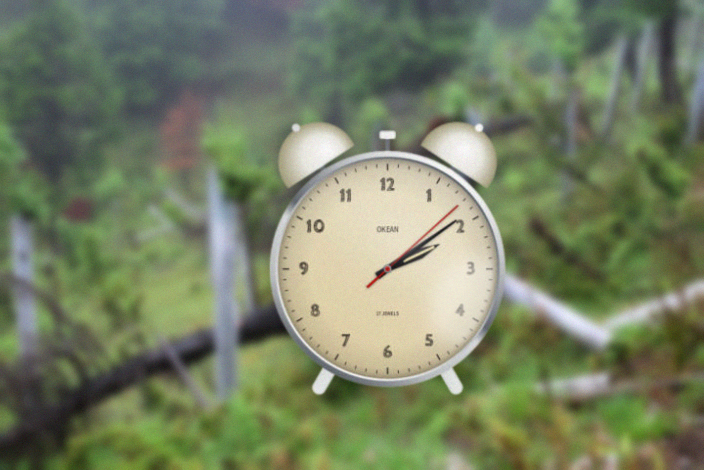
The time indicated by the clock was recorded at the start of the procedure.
2:09:08
